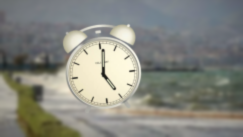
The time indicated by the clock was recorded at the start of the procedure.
5:01
